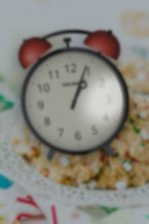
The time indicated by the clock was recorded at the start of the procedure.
1:04
